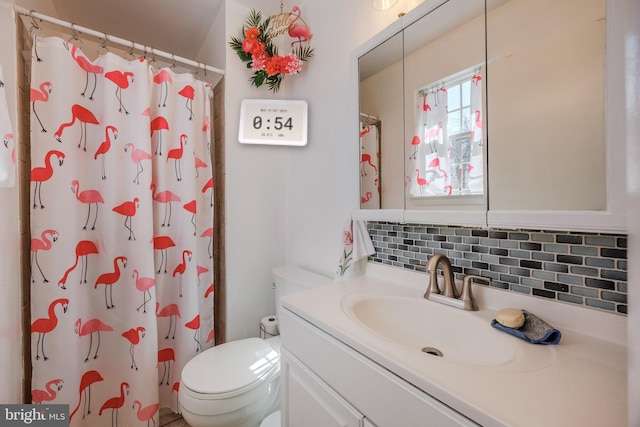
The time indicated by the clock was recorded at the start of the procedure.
0:54
